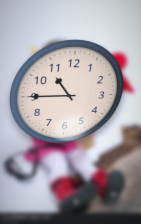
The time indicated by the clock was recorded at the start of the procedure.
10:45
